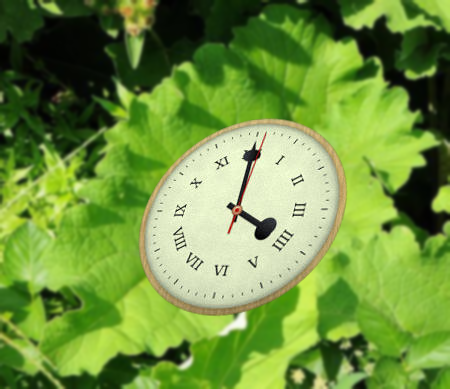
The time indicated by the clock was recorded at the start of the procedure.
4:00:01
